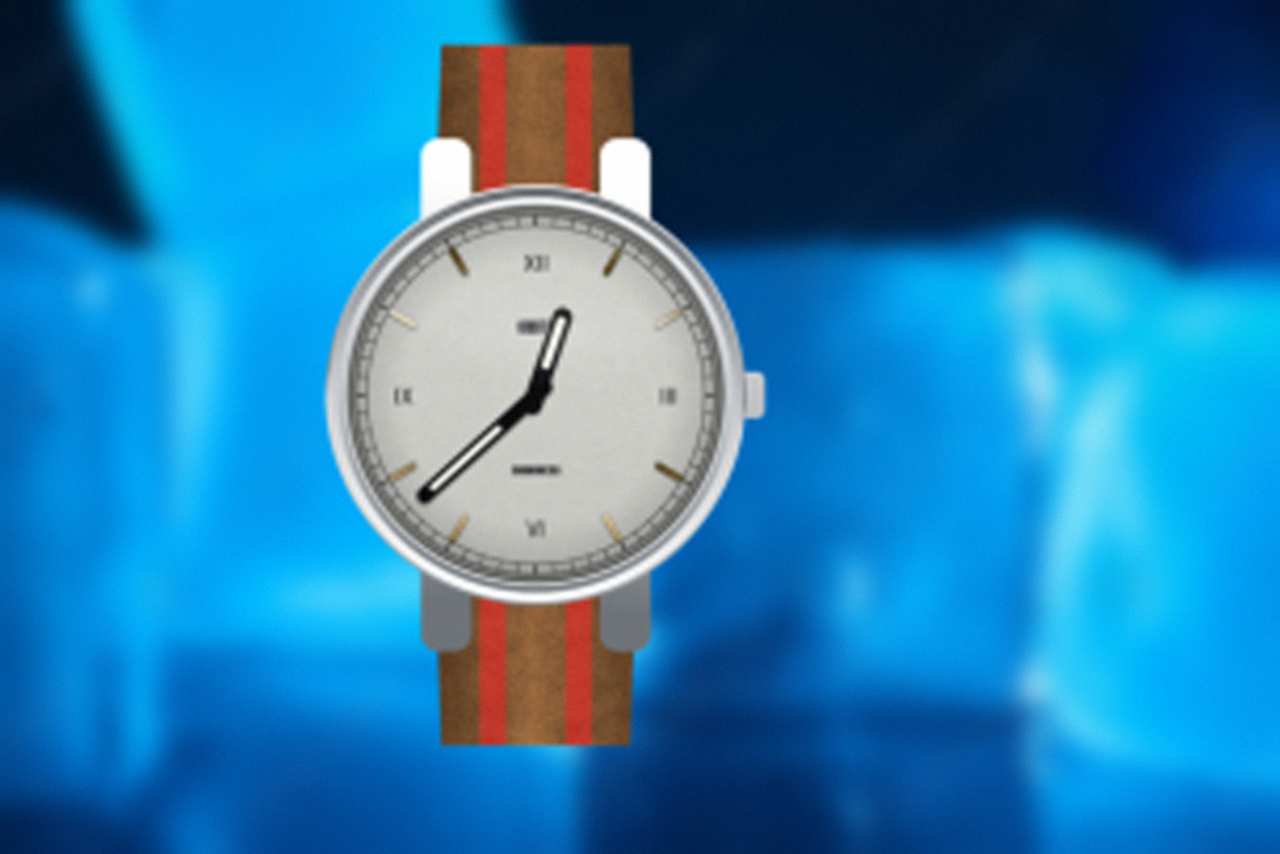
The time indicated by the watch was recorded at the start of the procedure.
12:38
